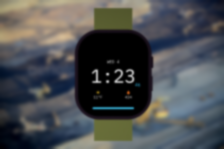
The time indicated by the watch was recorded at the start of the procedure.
1:23
